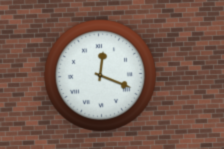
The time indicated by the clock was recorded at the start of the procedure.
12:19
